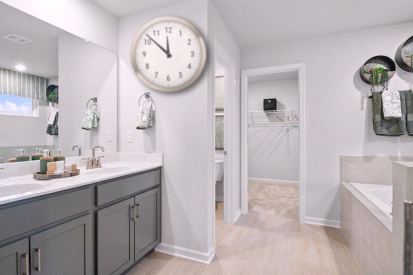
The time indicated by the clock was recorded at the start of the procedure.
11:52
